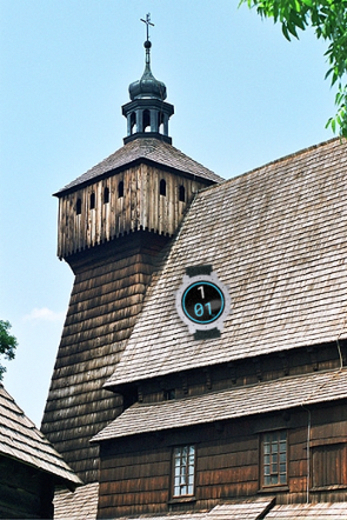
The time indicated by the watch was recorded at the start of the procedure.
1:01
